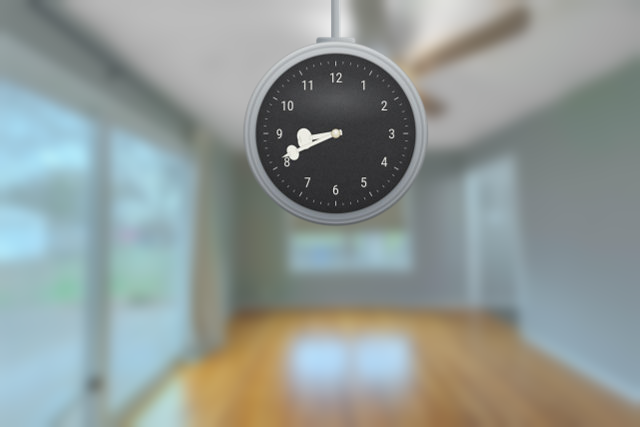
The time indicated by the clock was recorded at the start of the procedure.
8:41
